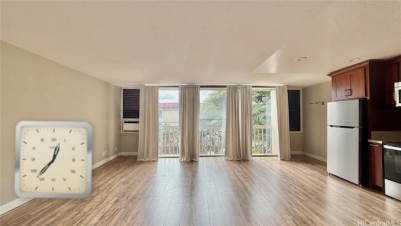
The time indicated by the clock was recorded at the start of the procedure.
12:37
